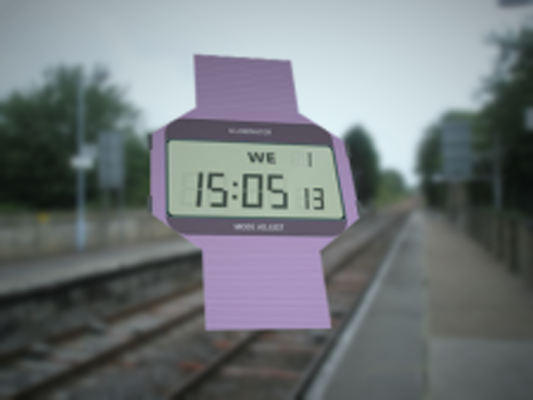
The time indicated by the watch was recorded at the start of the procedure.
15:05:13
